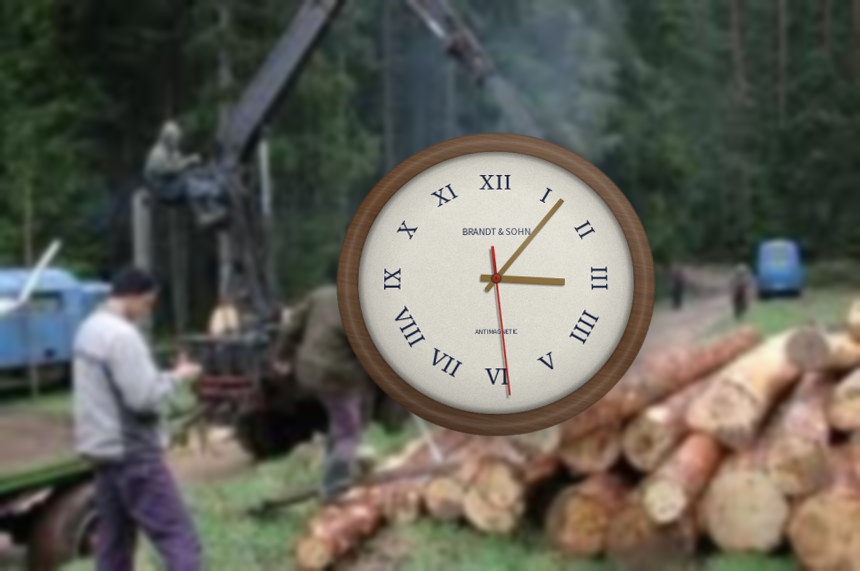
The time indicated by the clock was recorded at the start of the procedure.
3:06:29
